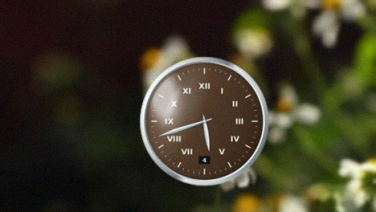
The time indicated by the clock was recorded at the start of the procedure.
5:42
